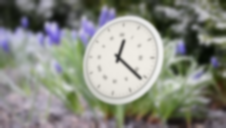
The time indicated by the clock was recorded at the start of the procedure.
12:21
